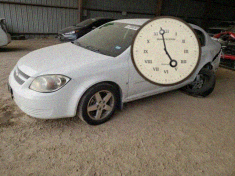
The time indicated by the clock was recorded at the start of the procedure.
4:58
